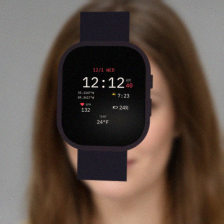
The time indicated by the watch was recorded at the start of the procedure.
12:12
